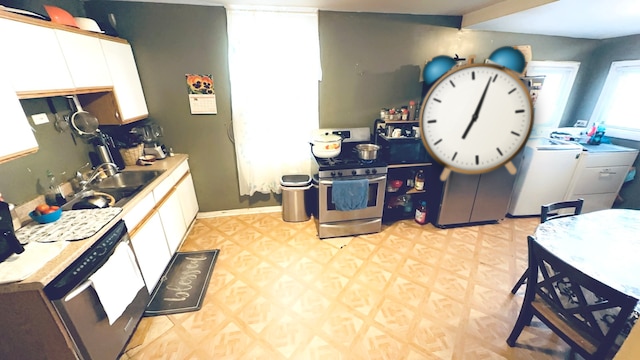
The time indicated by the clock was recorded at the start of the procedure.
7:04
